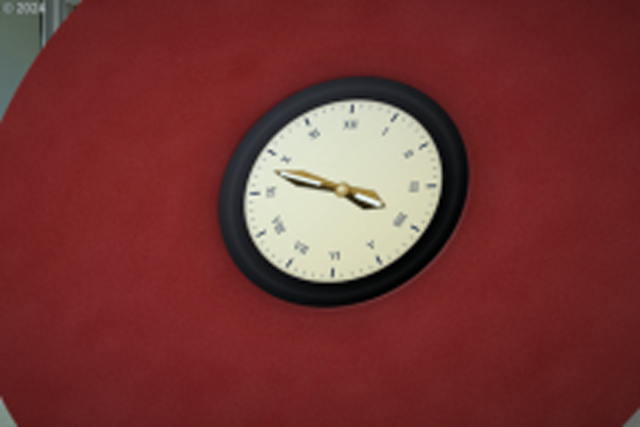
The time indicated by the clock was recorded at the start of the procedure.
3:48
